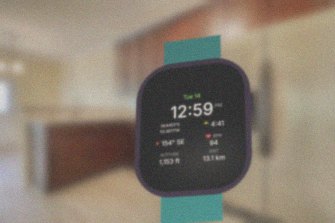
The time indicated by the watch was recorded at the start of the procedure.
12:59
